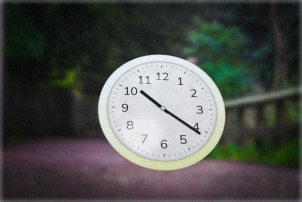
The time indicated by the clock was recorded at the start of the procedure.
10:21
